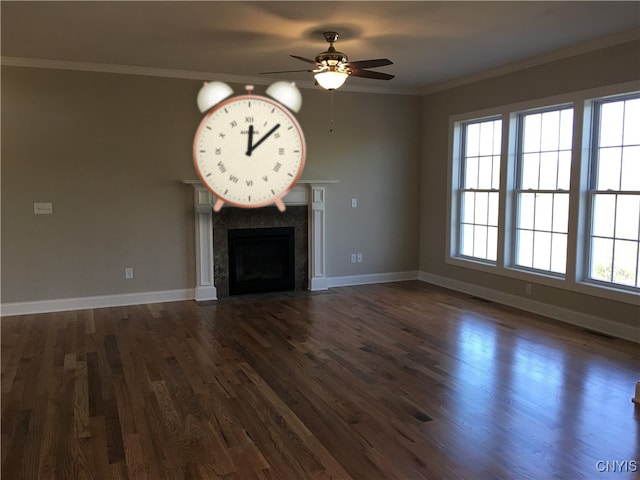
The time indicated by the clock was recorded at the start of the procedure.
12:08
